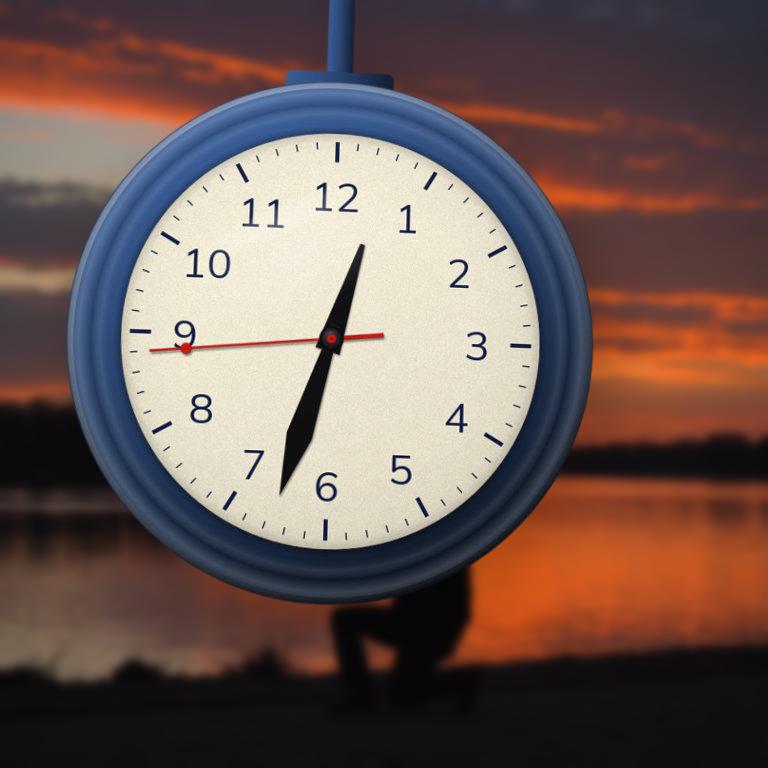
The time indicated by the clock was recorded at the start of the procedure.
12:32:44
